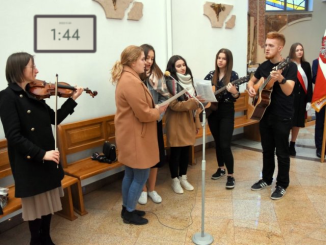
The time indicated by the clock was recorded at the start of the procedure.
1:44
